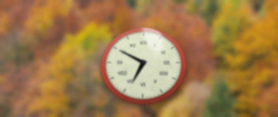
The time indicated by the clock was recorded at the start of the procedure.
6:50
